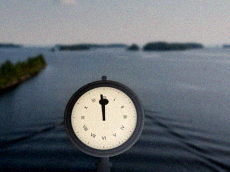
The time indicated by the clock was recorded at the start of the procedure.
11:59
